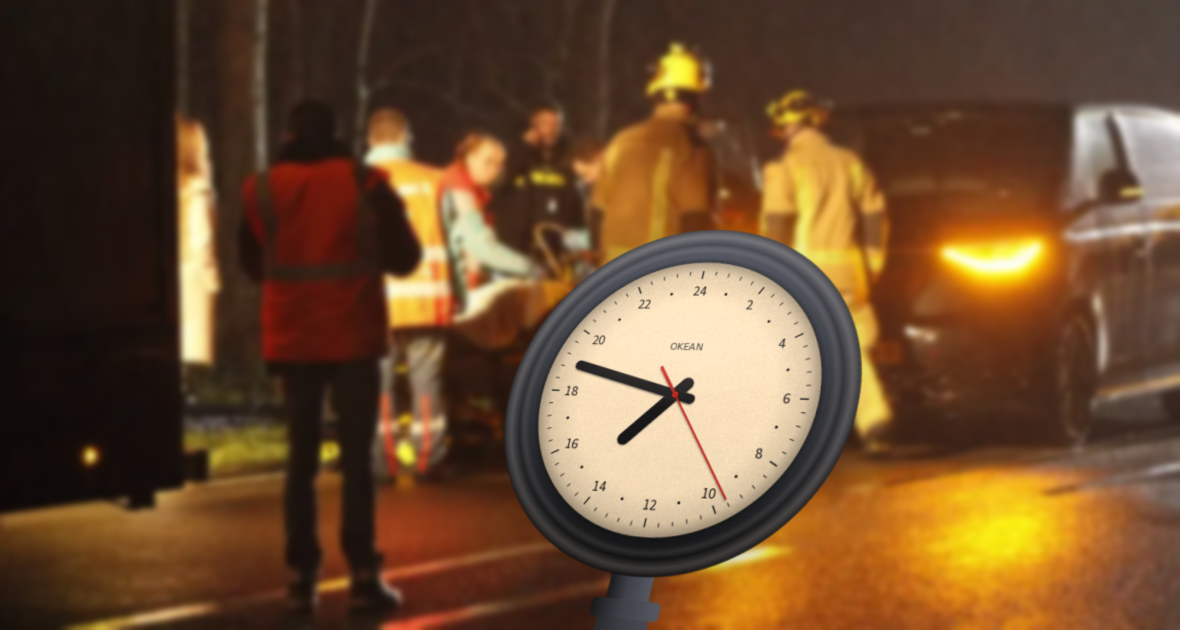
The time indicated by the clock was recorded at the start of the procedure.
14:47:24
